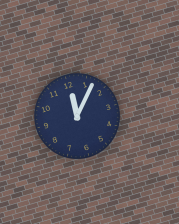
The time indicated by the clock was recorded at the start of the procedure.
12:07
